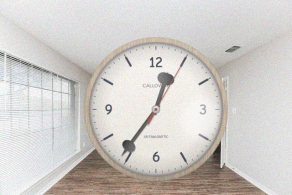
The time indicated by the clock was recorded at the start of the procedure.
12:36:05
